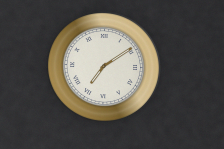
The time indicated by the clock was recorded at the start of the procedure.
7:09
